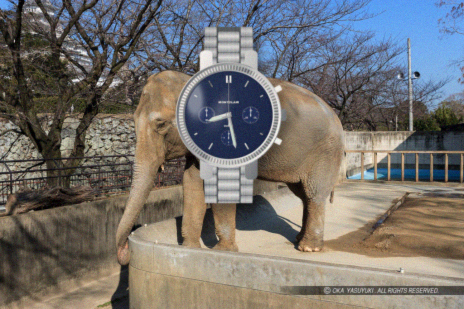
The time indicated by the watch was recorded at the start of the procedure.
8:28
